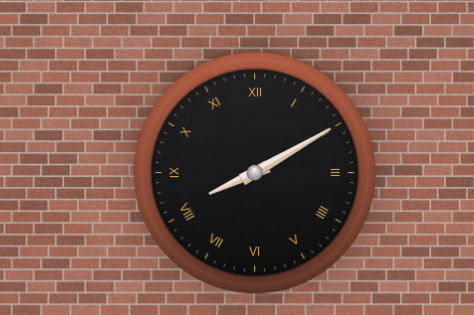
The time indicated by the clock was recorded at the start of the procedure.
8:10
